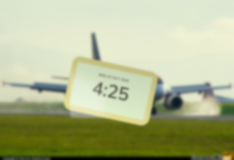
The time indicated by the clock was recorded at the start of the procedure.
4:25
